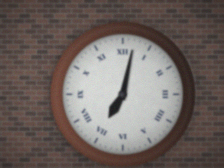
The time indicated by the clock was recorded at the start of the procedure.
7:02
